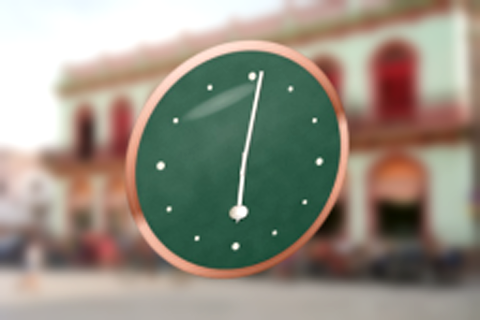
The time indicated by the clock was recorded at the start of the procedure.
6:01
